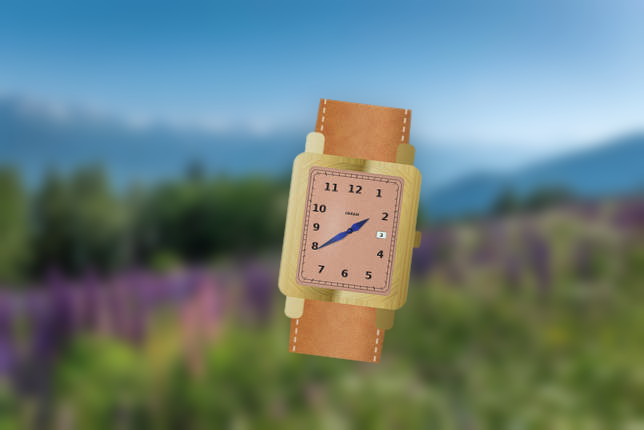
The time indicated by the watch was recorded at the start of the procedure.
1:39
